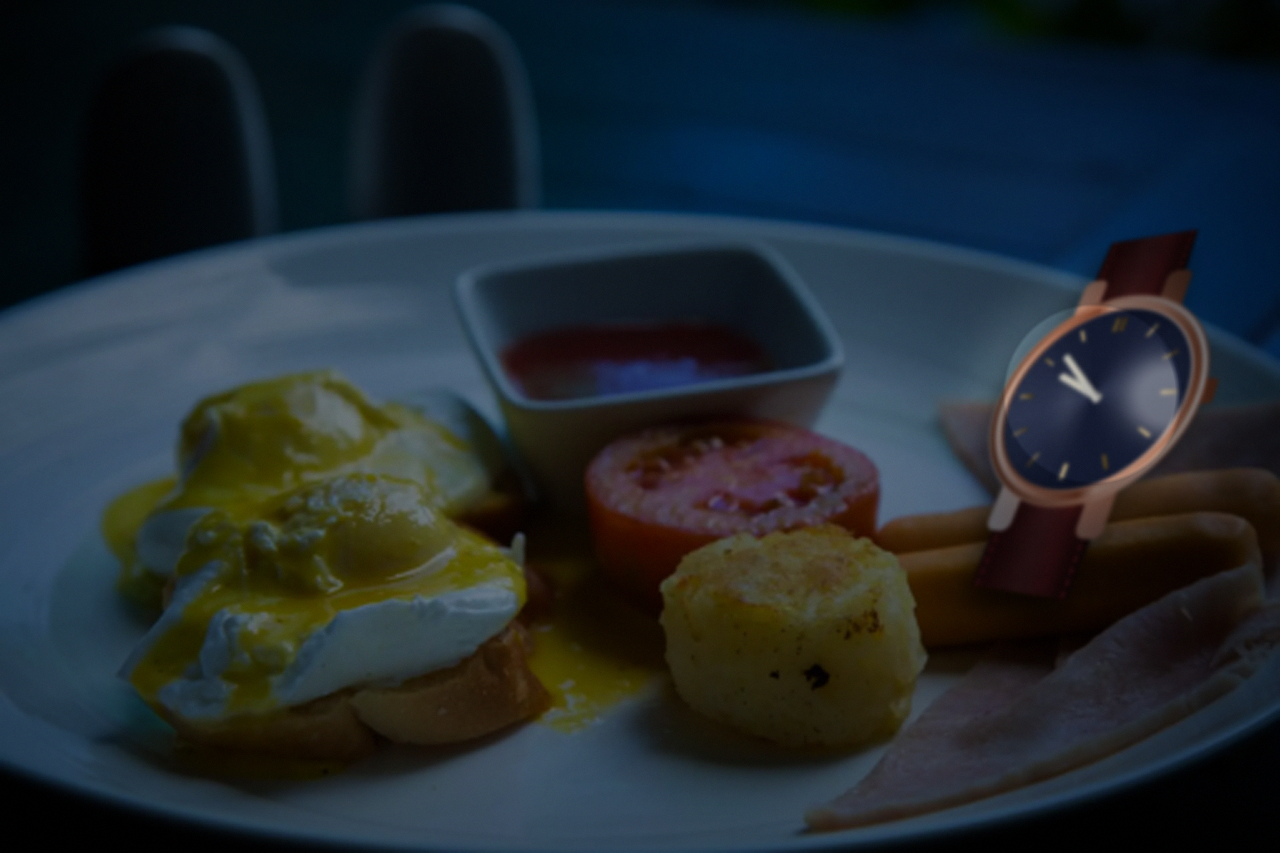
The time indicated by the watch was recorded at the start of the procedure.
9:52
